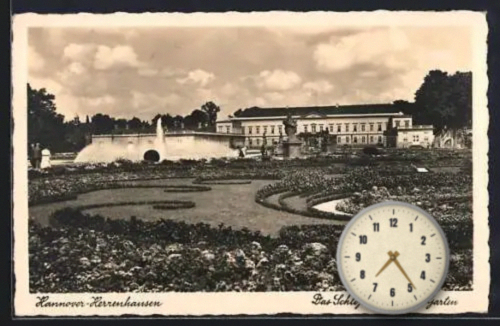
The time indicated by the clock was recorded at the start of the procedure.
7:24
